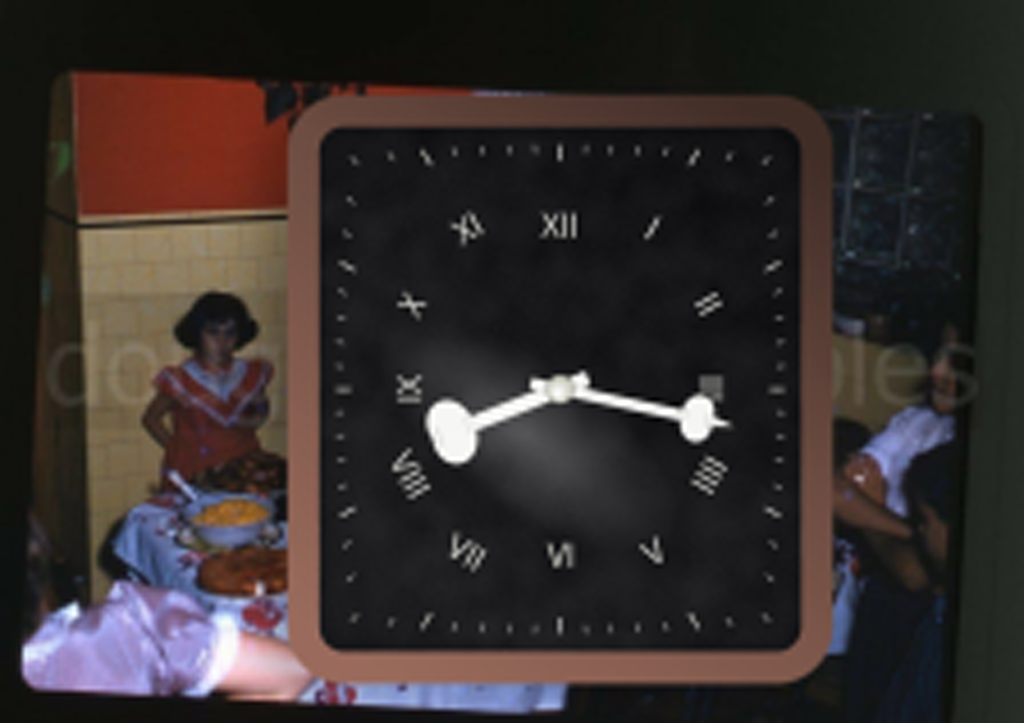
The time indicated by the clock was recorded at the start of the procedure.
8:17
